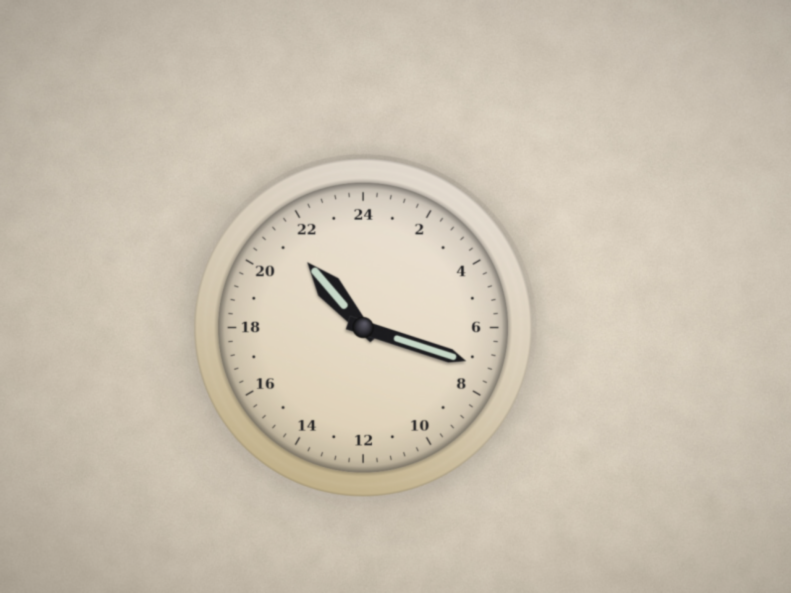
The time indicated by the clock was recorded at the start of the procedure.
21:18
